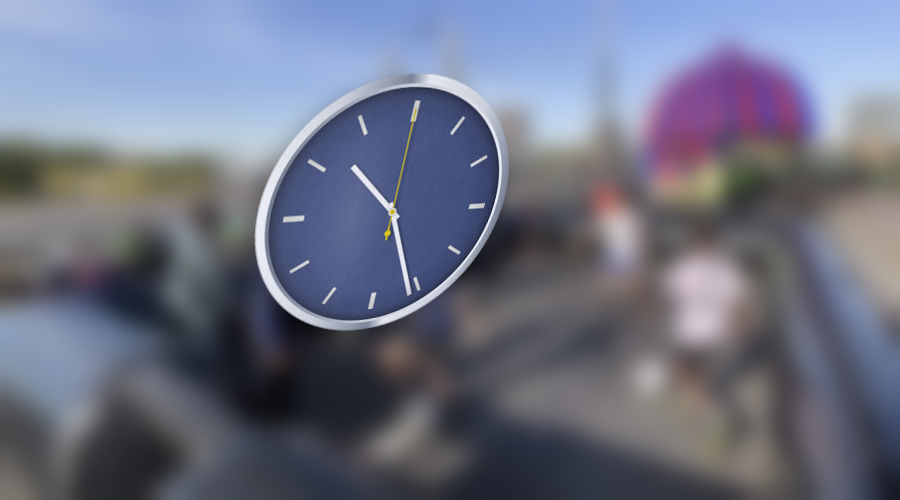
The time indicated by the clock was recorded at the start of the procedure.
10:26:00
